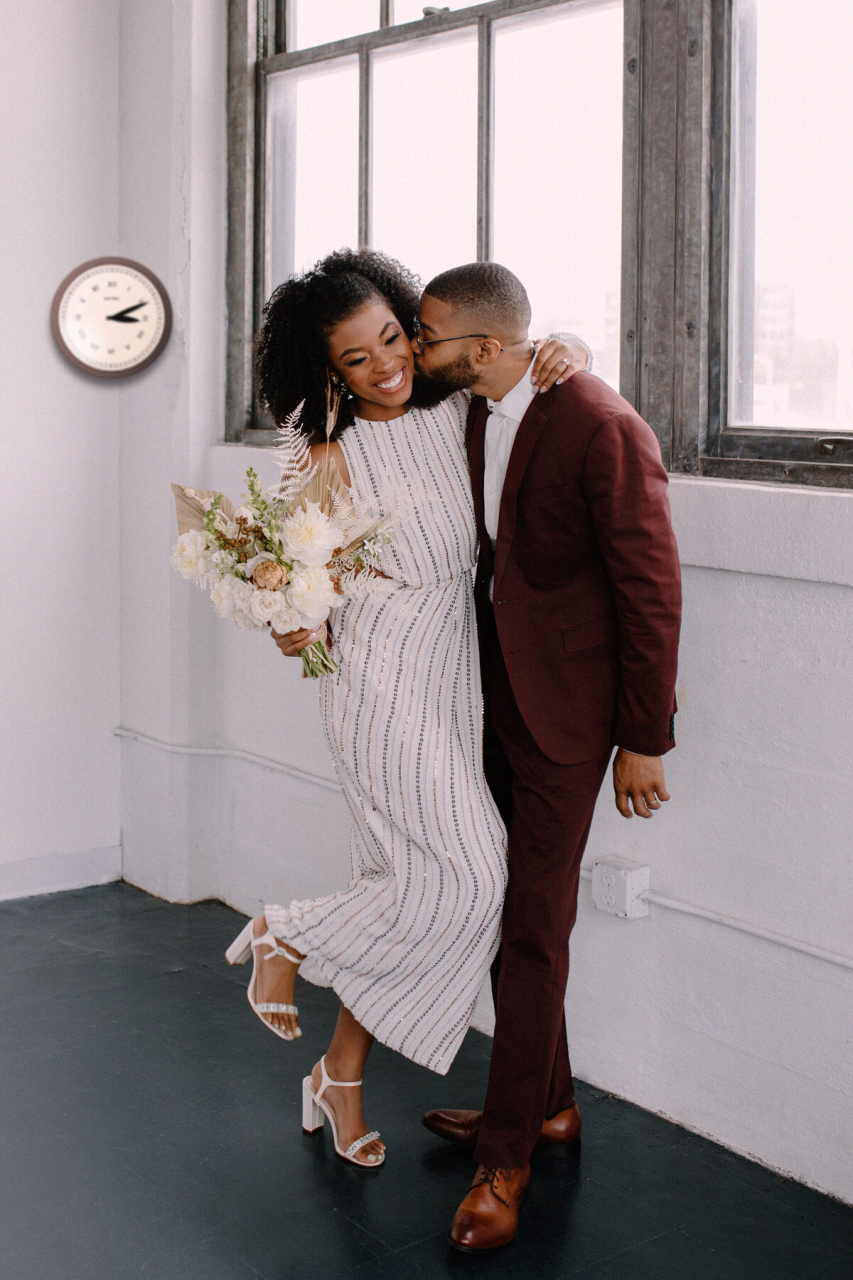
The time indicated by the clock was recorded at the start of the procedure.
3:11
